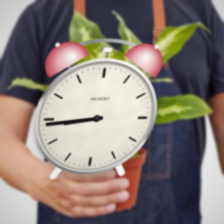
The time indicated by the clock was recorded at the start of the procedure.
8:44
